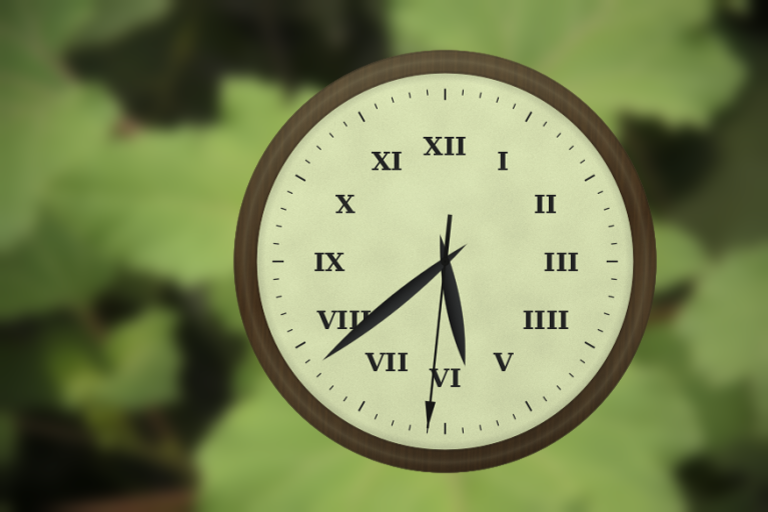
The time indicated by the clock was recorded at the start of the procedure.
5:38:31
